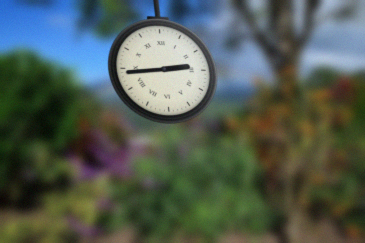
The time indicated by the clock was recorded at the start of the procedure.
2:44
